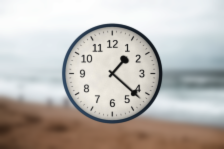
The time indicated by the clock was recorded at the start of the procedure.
1:22
